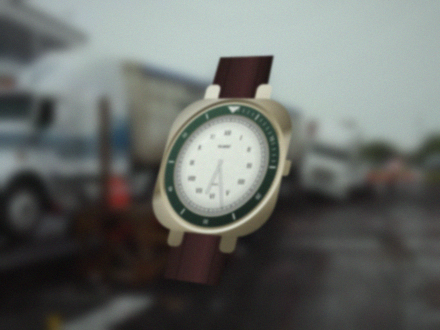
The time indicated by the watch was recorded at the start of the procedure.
6:27
